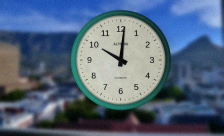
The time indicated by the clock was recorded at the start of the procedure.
10:01
